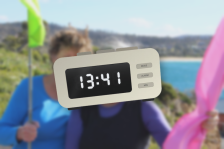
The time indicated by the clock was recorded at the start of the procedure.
13:41
